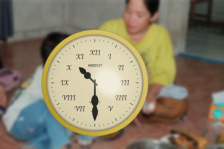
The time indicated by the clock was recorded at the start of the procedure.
10:30
